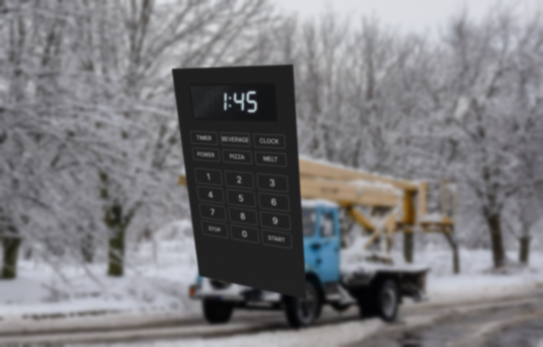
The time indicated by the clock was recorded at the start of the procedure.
1:45
